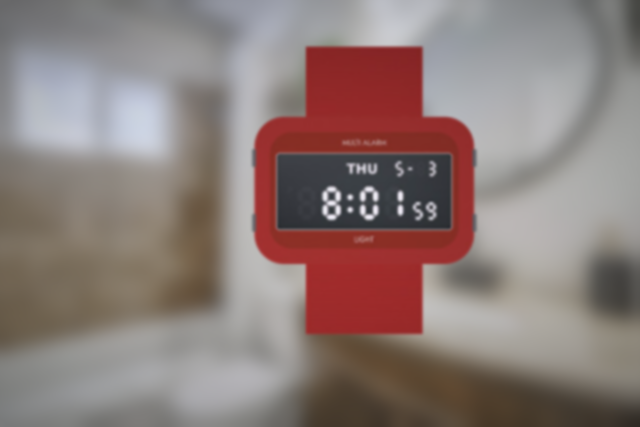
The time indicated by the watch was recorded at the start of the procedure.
8:01:59
